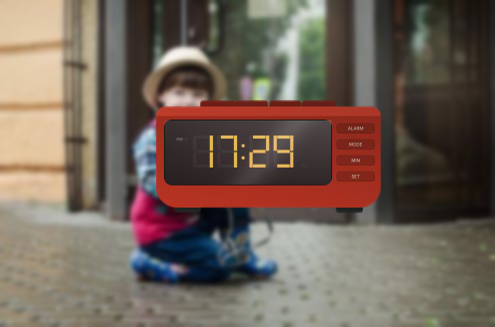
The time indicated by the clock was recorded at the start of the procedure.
17:29
